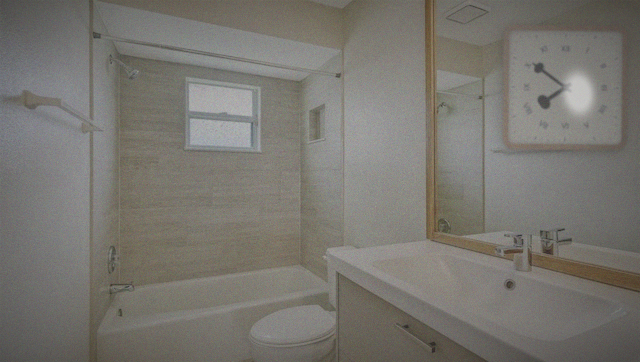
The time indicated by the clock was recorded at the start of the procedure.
7:51
